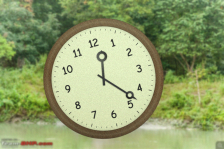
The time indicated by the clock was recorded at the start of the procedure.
12:23
